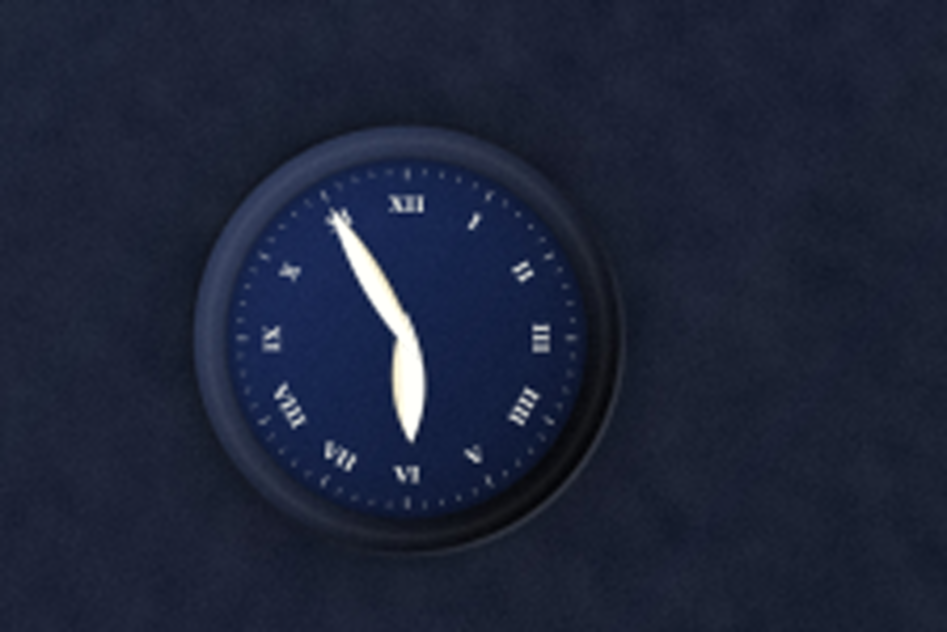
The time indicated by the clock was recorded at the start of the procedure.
5:55
